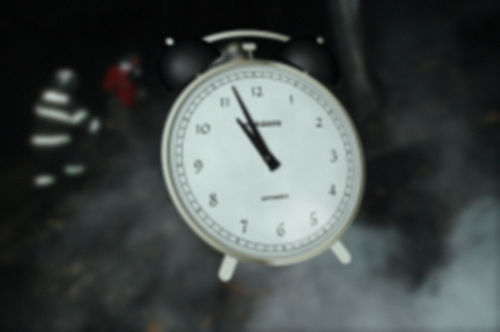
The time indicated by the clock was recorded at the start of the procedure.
10:57
